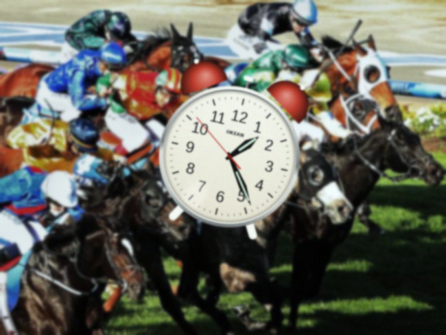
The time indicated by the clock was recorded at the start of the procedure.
1:23:51
